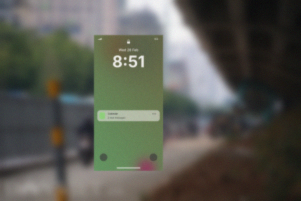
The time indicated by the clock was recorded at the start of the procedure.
8:51
